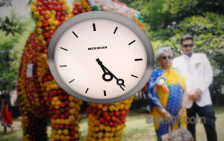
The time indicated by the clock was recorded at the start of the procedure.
5:24
